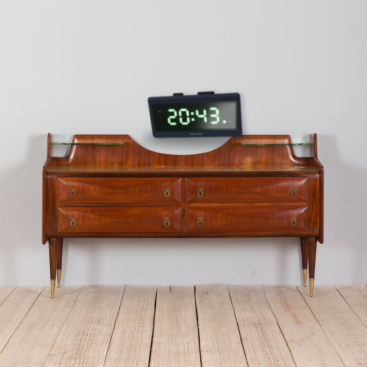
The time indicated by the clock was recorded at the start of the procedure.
20:43
